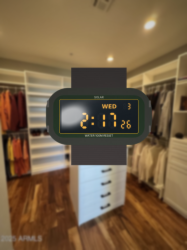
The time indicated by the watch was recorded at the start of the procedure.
2:17
